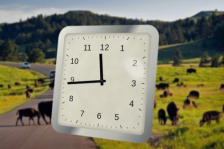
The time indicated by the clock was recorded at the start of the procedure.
11:44
